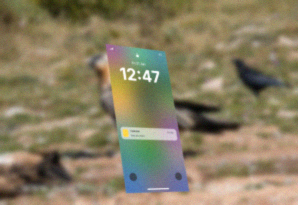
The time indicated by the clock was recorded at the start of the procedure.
12:47
